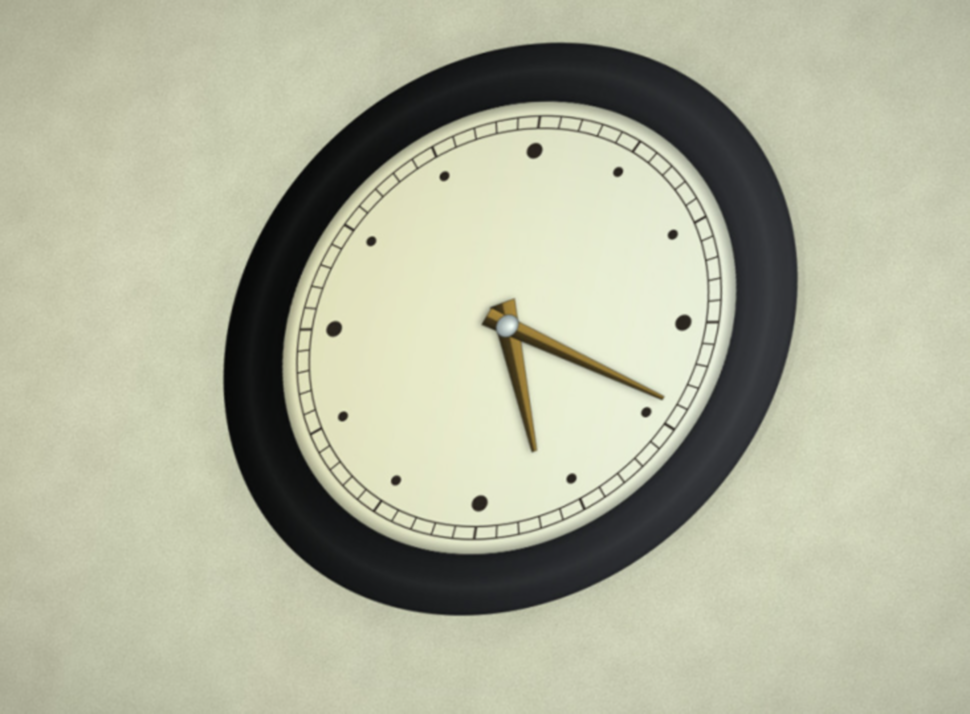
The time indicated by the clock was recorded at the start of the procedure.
5:19
